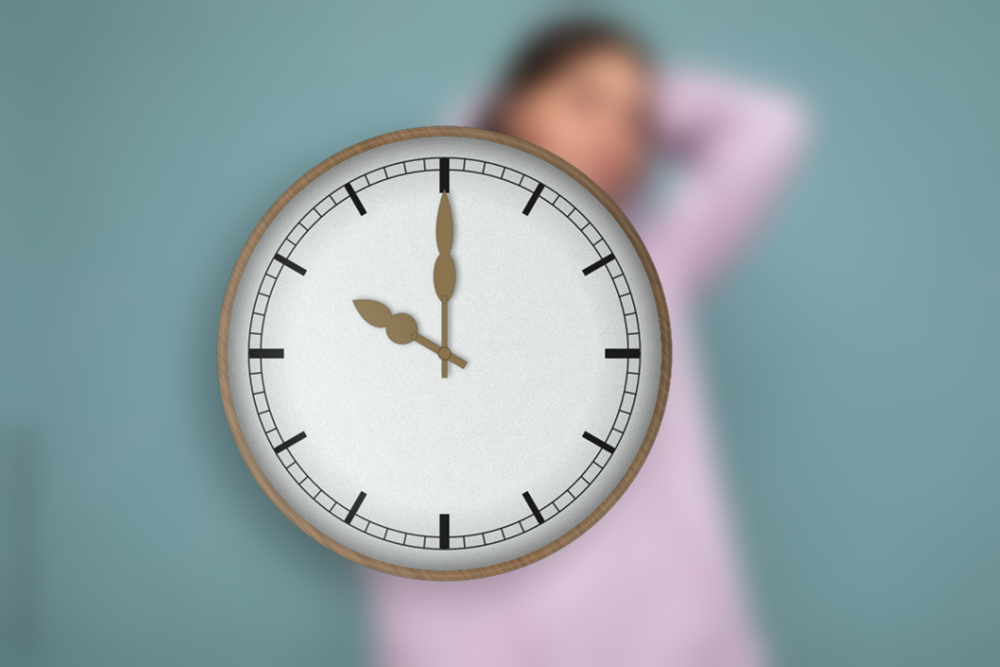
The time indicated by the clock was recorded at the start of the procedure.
10:00
